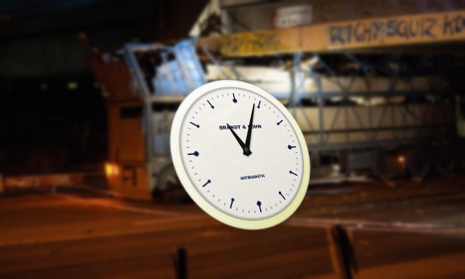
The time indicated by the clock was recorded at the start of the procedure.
11:04
